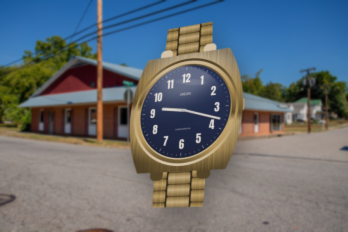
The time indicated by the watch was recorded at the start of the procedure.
9:18
